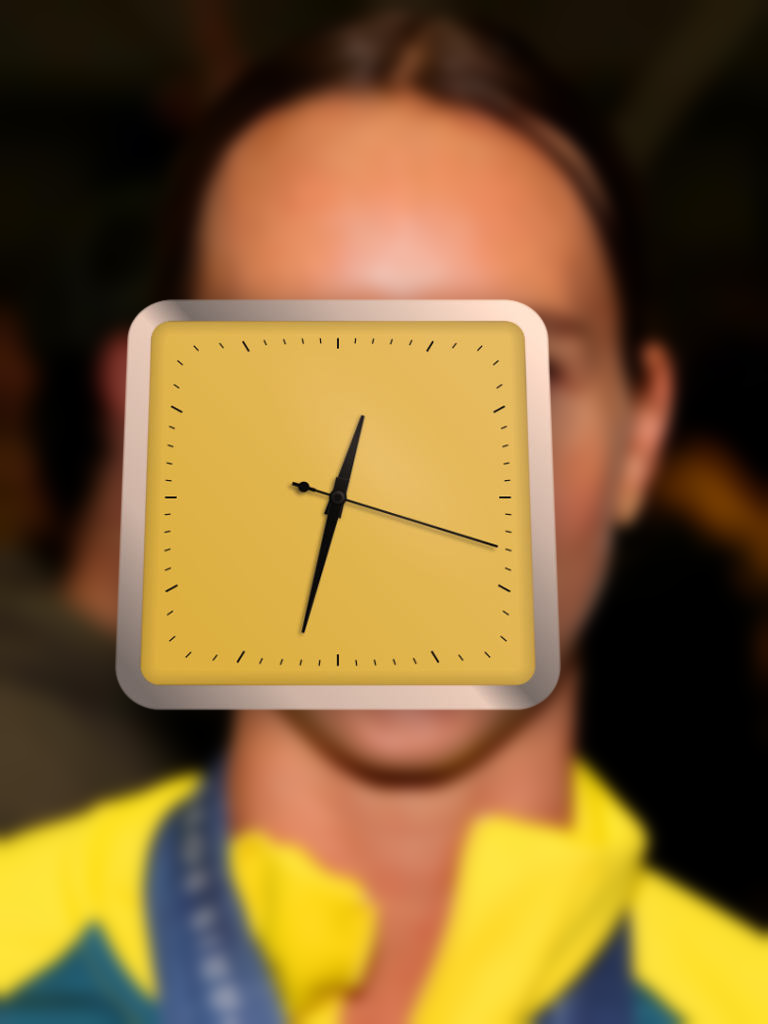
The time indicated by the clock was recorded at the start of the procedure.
12:32:18
